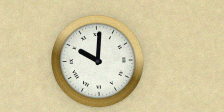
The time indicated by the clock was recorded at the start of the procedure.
10:01
